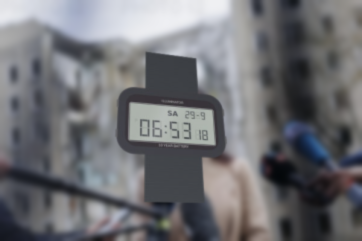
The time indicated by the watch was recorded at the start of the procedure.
6:53:18
